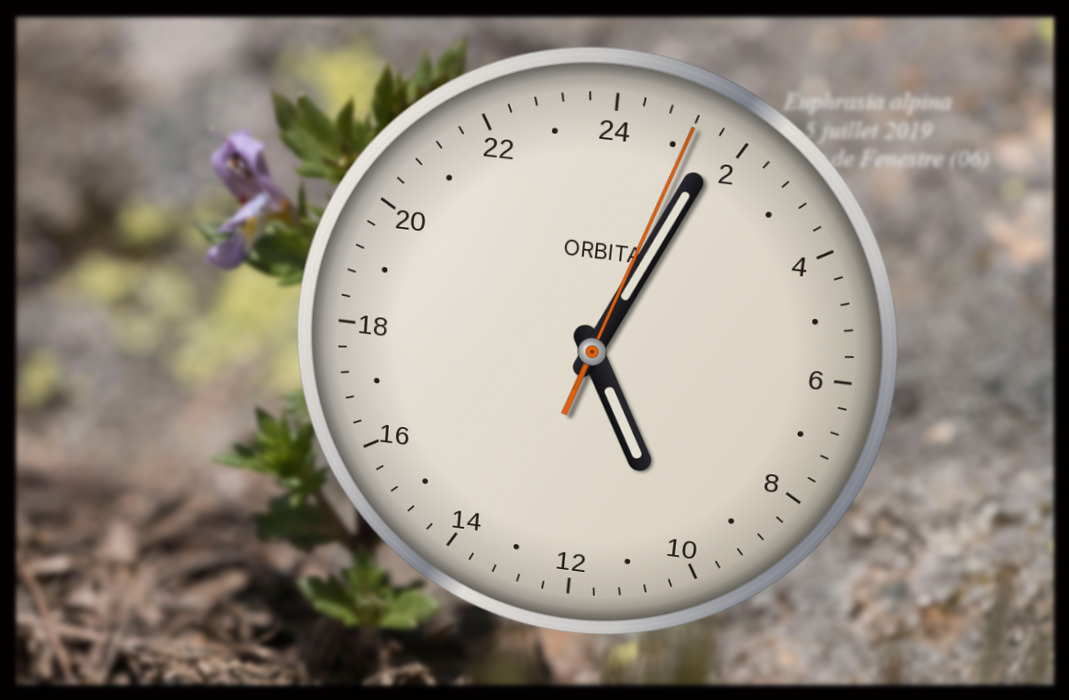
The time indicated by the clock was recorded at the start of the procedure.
10:04:03
